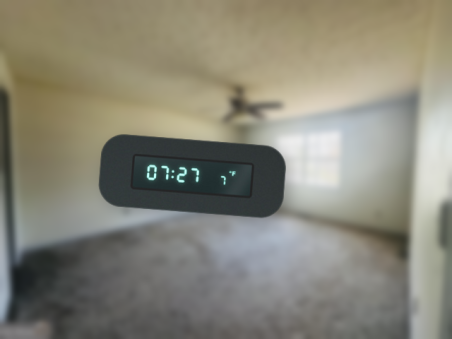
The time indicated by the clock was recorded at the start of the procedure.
7:27
